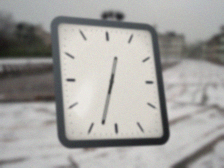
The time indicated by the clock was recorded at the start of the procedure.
12:33
